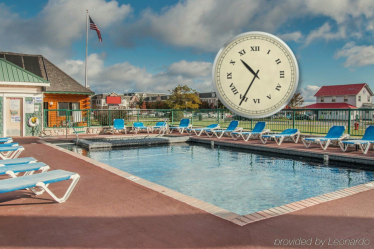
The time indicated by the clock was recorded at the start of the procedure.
10:35
